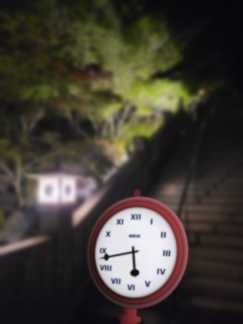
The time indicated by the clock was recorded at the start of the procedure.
5:43
